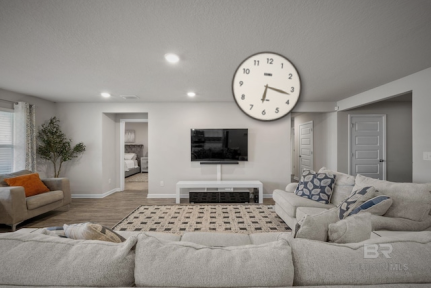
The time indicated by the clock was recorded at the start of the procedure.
6:17
